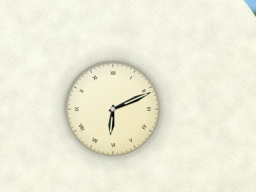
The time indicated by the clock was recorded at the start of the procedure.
6:11
